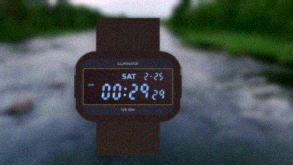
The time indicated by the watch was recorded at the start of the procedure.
0:29:29
